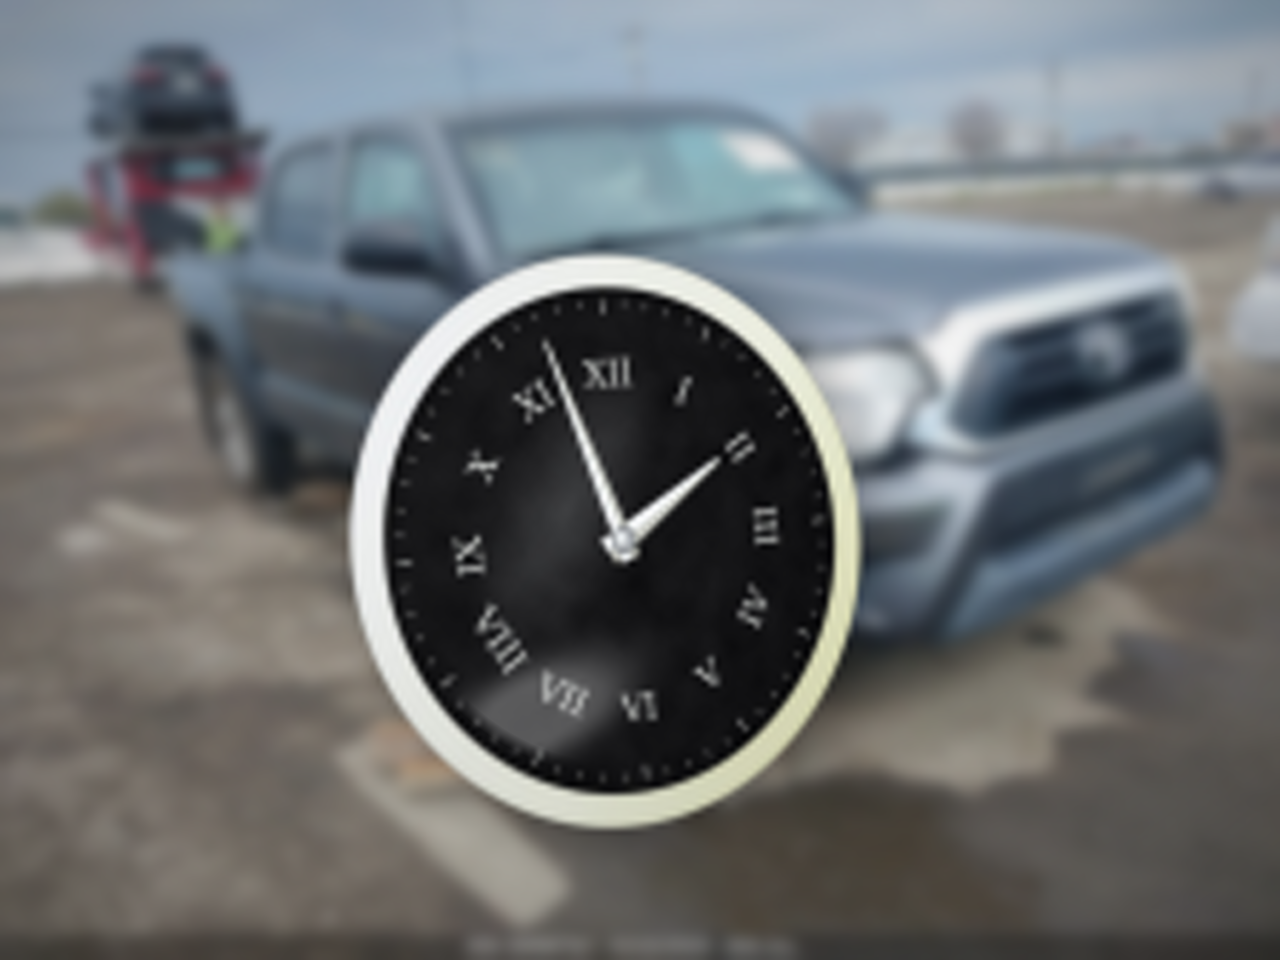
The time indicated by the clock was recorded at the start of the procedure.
1:57
